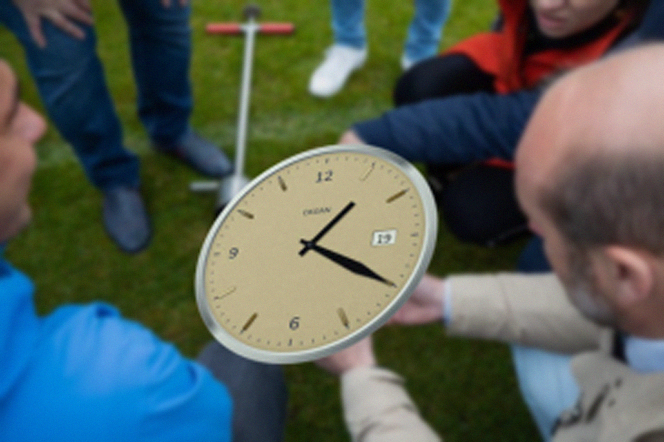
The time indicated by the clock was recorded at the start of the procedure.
1:20
